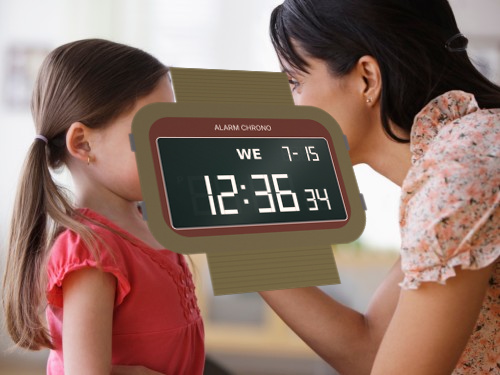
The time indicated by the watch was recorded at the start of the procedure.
12:36:34
